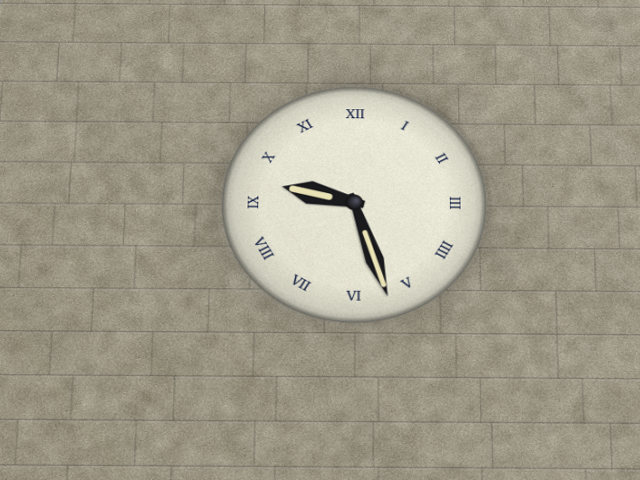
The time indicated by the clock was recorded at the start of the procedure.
9:27
